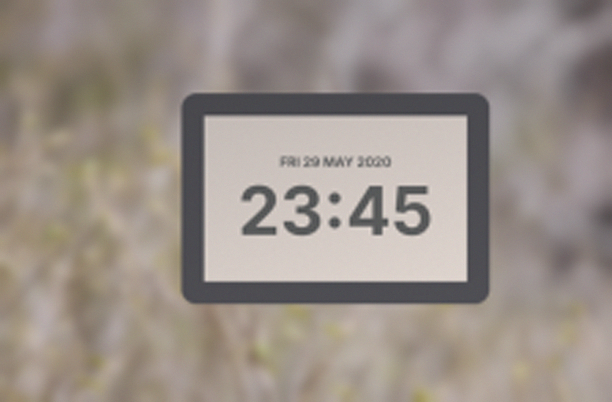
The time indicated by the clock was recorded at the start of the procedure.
23:45
